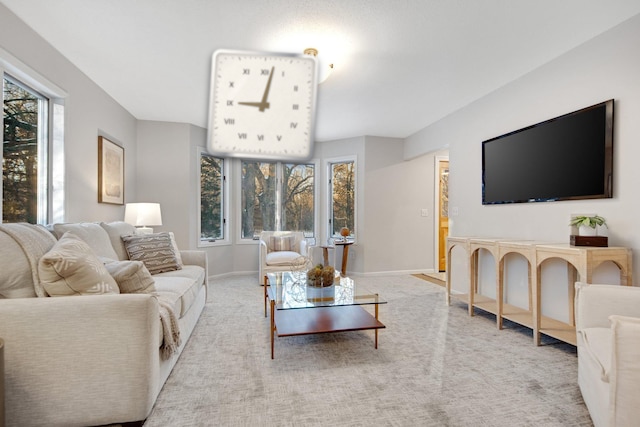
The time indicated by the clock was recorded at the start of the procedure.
9:02
